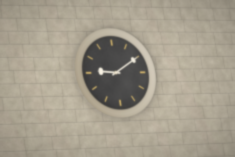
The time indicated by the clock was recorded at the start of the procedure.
9:10
